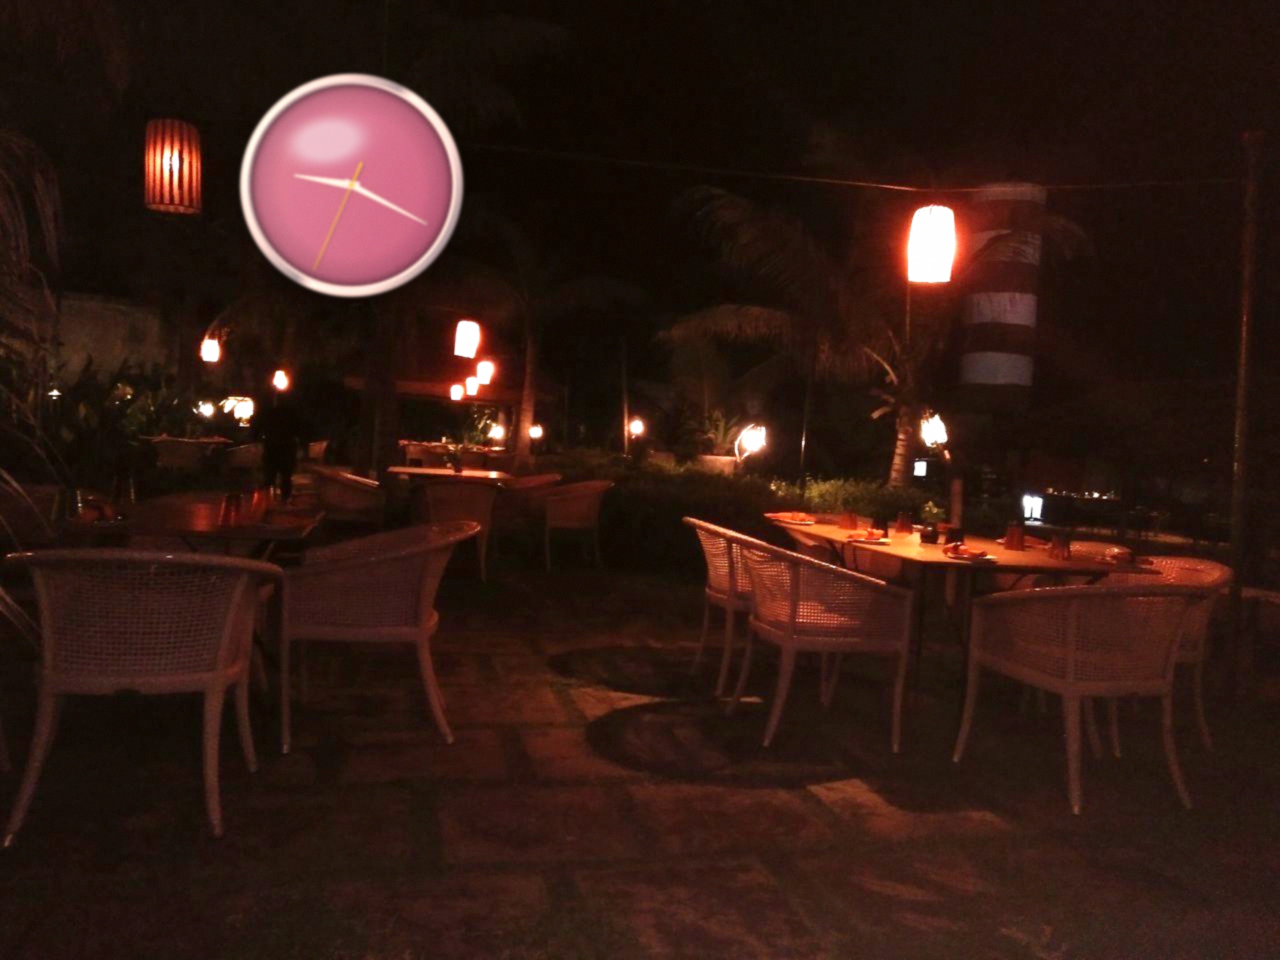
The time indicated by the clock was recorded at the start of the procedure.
9:19:34
